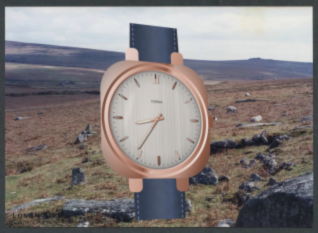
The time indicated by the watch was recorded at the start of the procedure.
8:36
